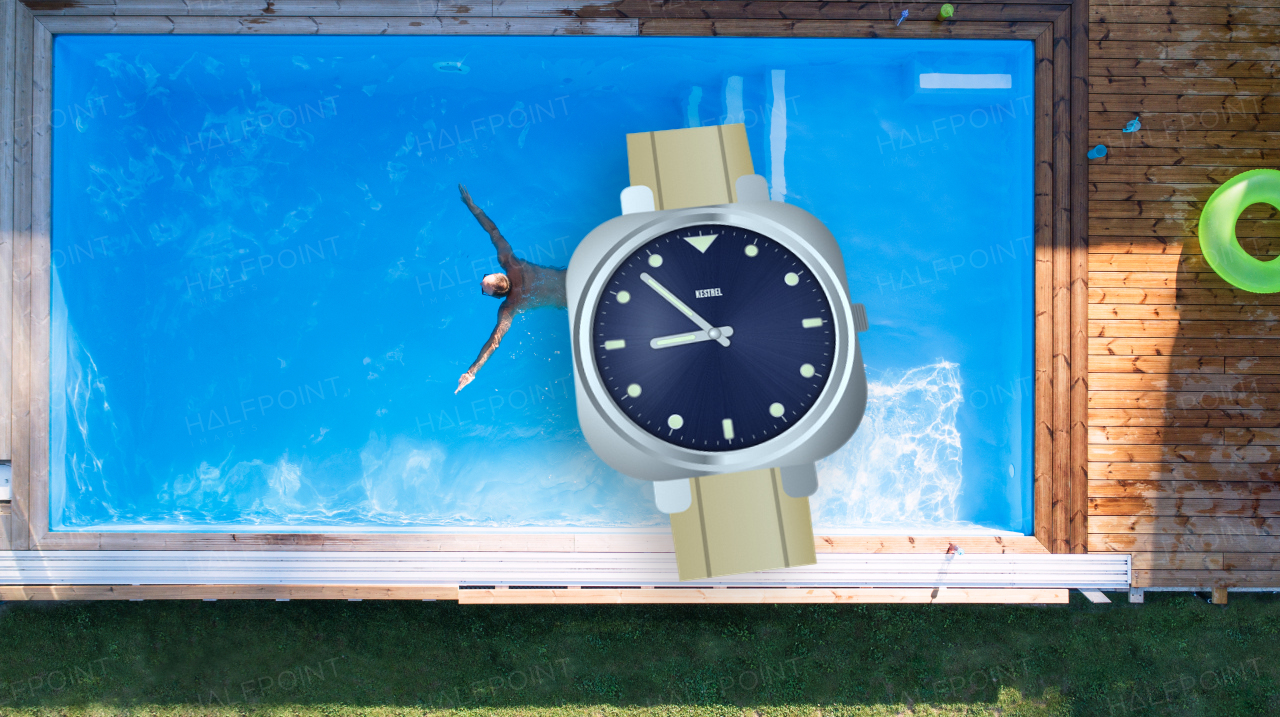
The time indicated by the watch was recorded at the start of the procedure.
8:53
